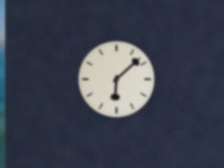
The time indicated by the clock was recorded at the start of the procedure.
6:08
